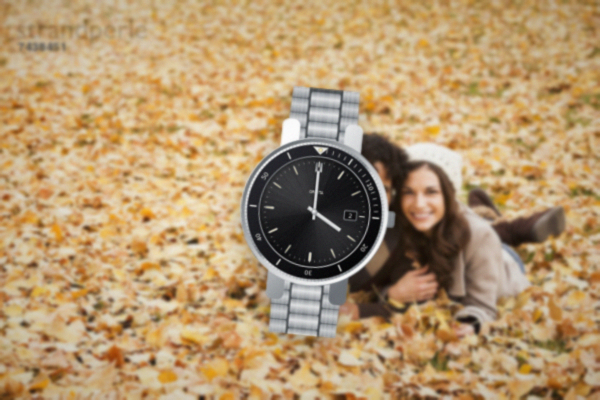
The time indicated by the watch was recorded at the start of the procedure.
4:00
